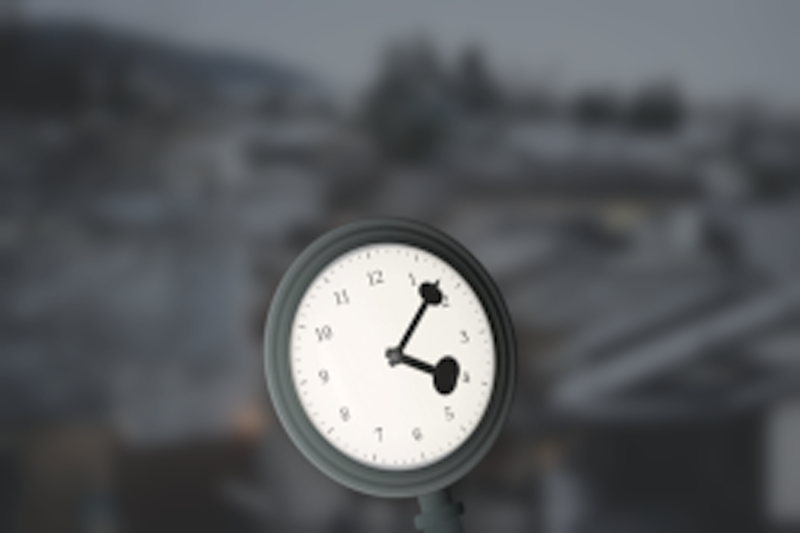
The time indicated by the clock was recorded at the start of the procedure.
4:08
